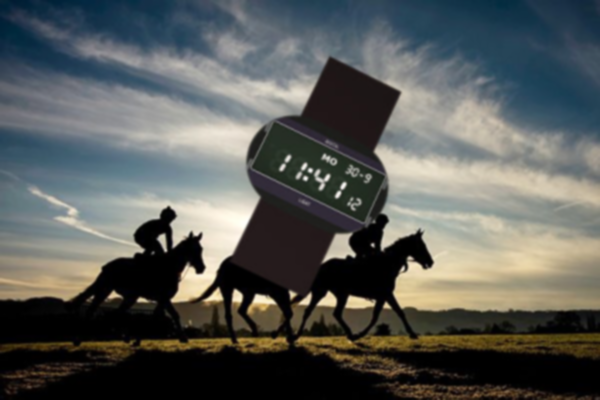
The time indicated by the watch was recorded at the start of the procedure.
11:41
